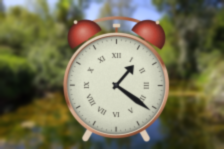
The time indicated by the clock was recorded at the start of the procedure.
1:21
